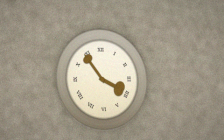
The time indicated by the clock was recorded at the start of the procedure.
3:54
